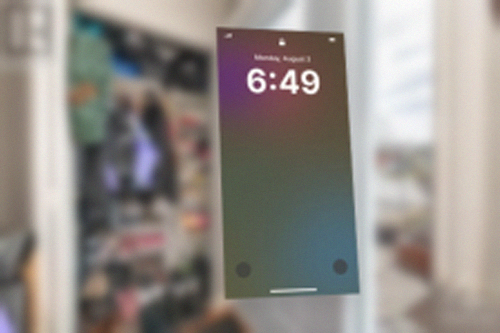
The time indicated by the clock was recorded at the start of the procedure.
6:49
